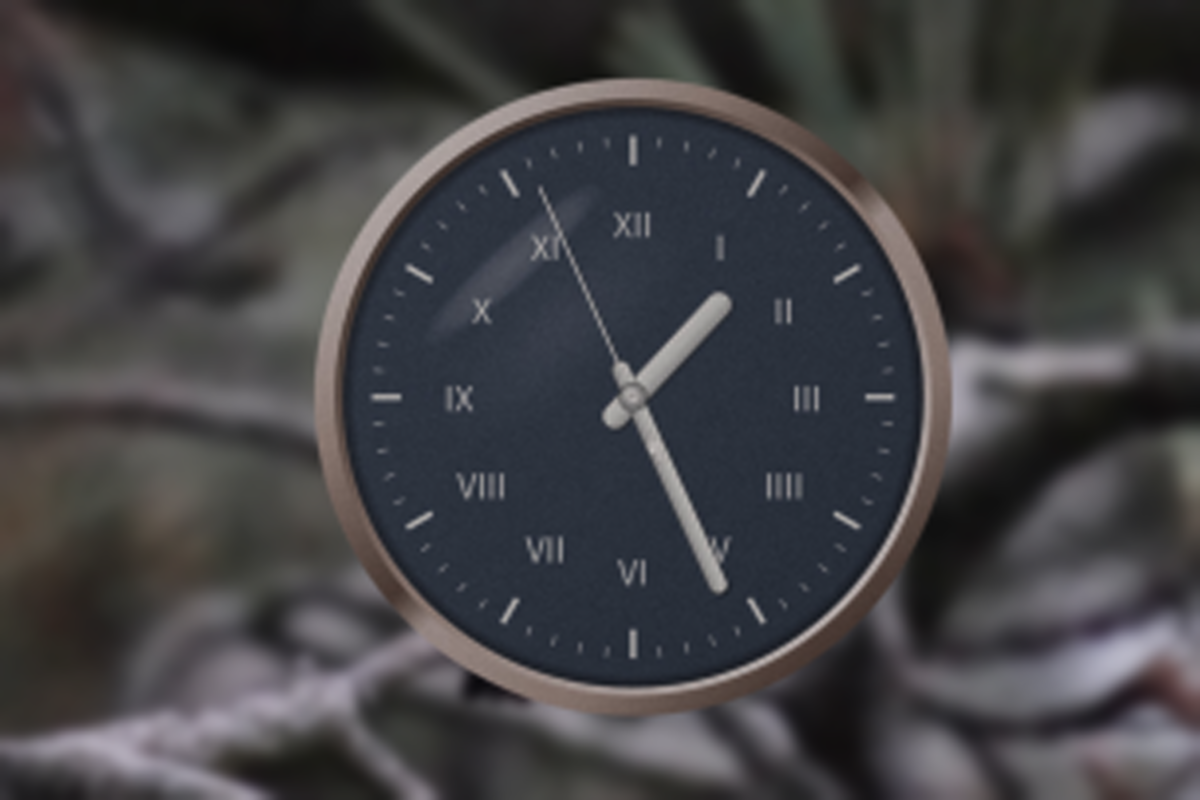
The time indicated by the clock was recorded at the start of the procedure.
1:25:56
